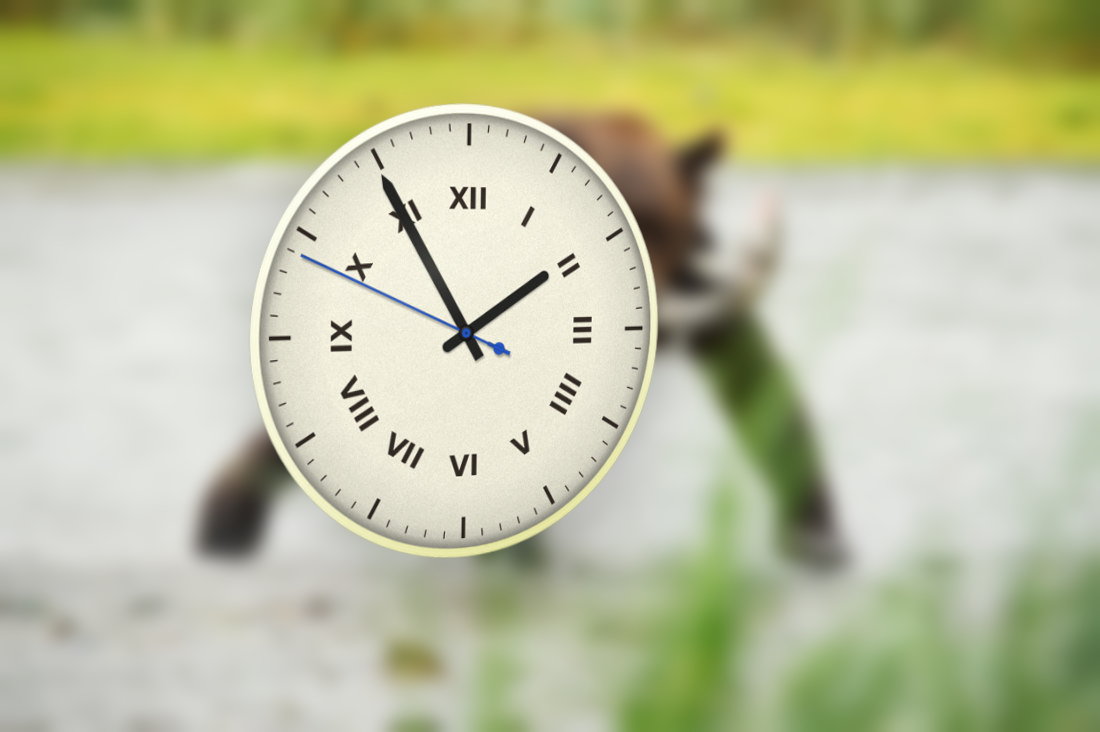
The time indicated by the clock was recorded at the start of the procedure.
1:54:49
